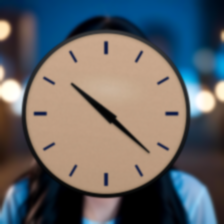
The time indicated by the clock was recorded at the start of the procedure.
10:22
